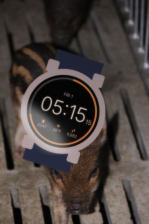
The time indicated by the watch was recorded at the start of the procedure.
5:15
